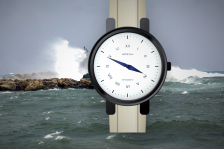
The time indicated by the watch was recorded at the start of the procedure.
3:49
